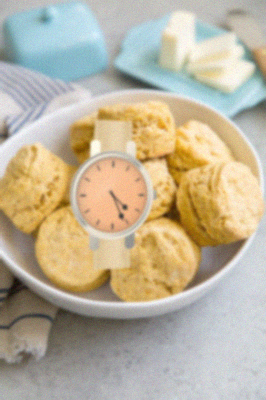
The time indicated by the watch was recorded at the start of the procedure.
4:26
